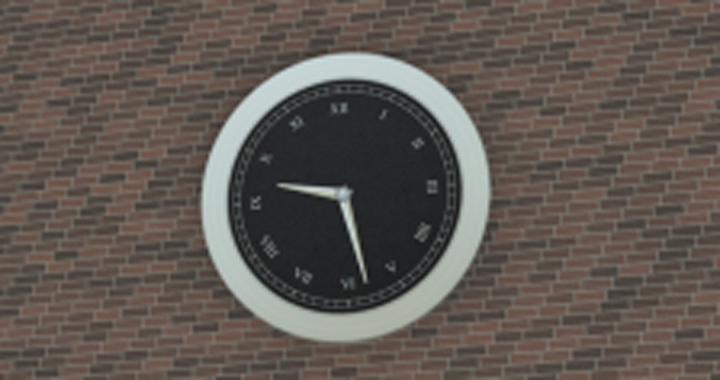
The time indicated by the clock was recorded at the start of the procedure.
9:28
